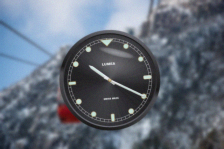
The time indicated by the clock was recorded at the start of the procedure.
10:20
